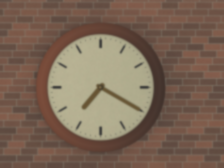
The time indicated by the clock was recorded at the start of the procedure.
7:20
